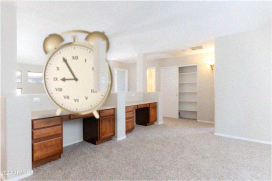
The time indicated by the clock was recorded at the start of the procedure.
8:55
